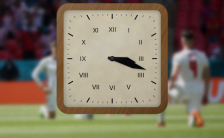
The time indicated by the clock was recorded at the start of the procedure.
3:18
